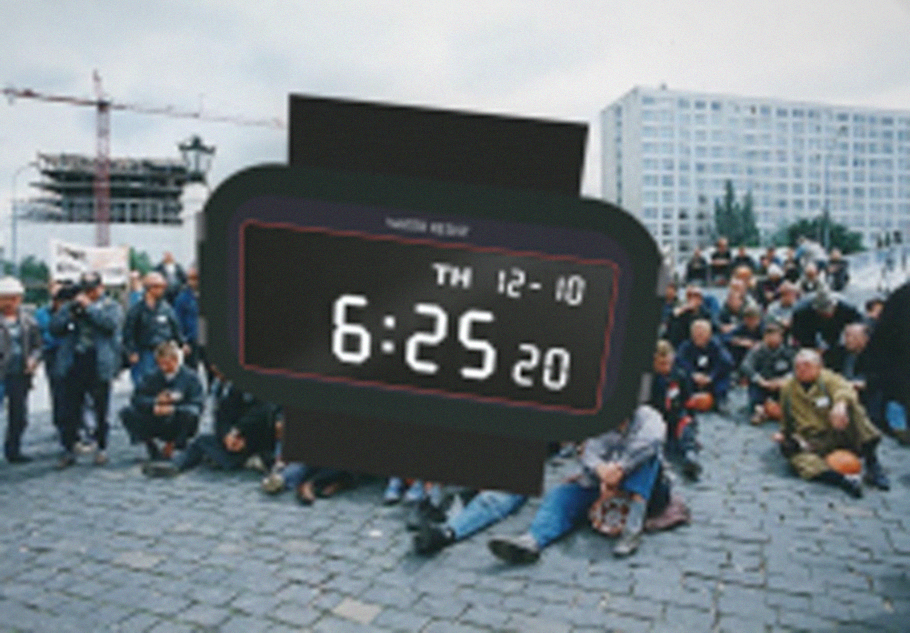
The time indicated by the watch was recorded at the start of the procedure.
6:25:20
